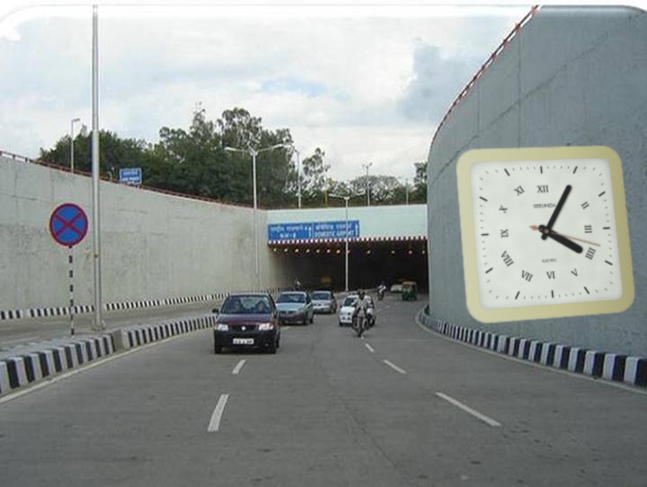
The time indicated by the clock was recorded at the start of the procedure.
4:05:18
